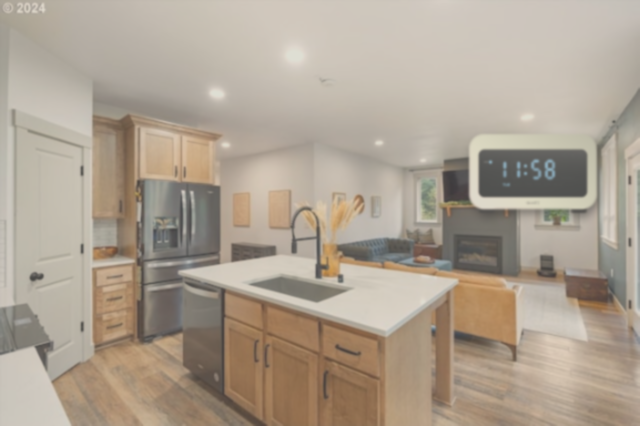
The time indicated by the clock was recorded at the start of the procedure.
11:58
